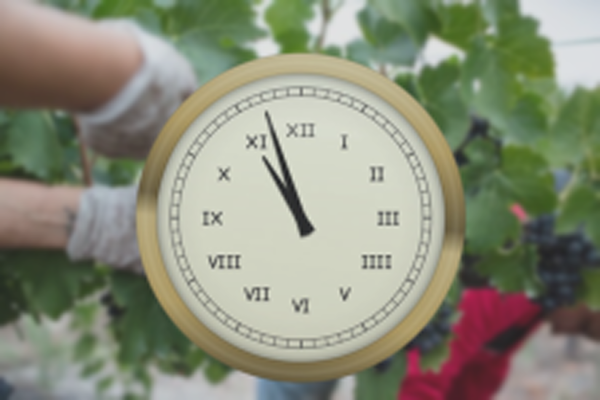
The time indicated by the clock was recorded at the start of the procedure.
10:57
